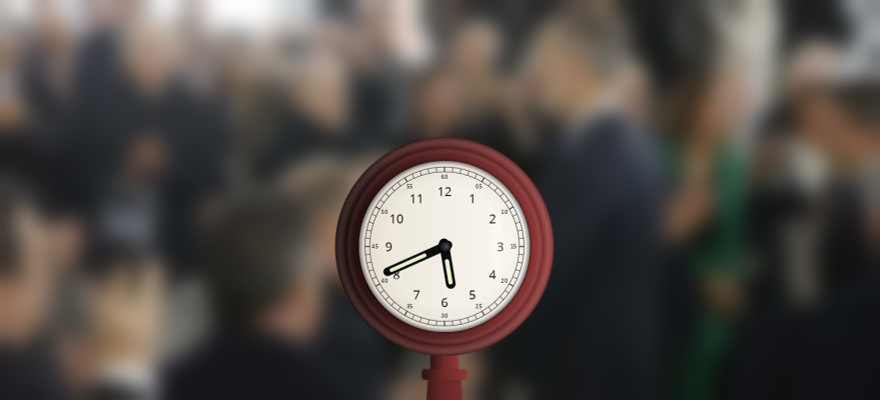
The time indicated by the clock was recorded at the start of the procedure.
5:41
